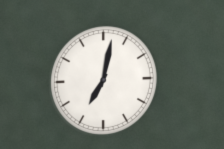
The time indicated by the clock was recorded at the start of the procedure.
7:02
